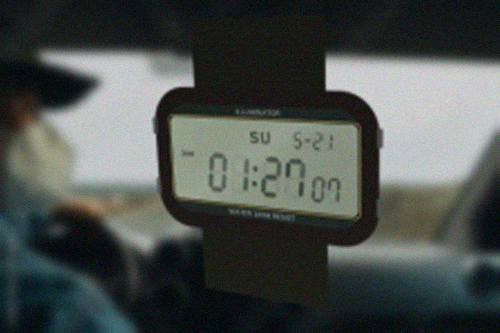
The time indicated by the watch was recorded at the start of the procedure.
1:27:07
